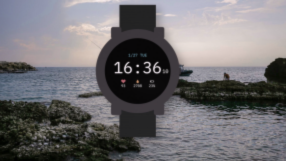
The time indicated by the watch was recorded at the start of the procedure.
16:36
